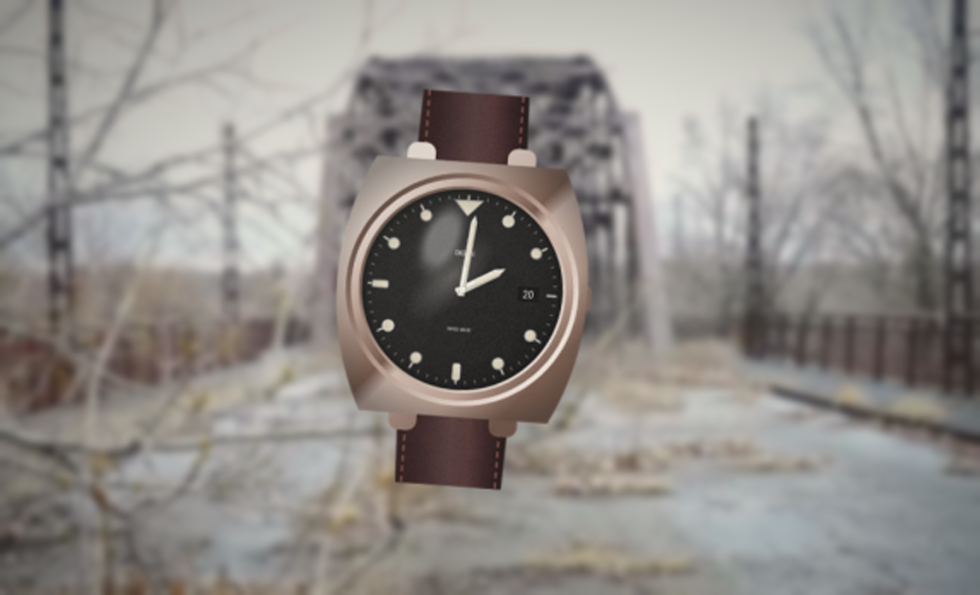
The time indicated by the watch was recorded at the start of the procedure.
2:01
